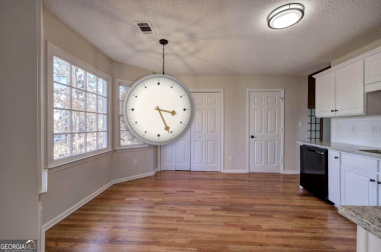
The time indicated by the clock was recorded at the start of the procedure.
3:26
